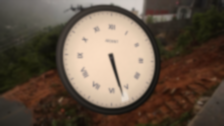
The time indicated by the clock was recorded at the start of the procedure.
5:27
